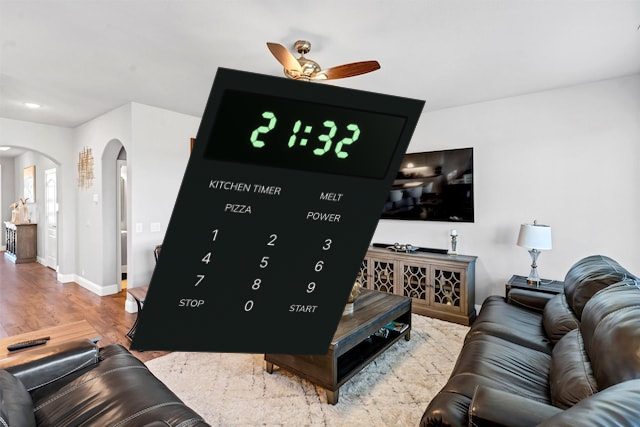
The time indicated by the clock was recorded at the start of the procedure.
21:32
